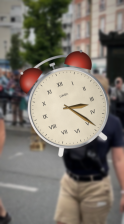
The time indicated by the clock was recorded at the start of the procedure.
3:24
